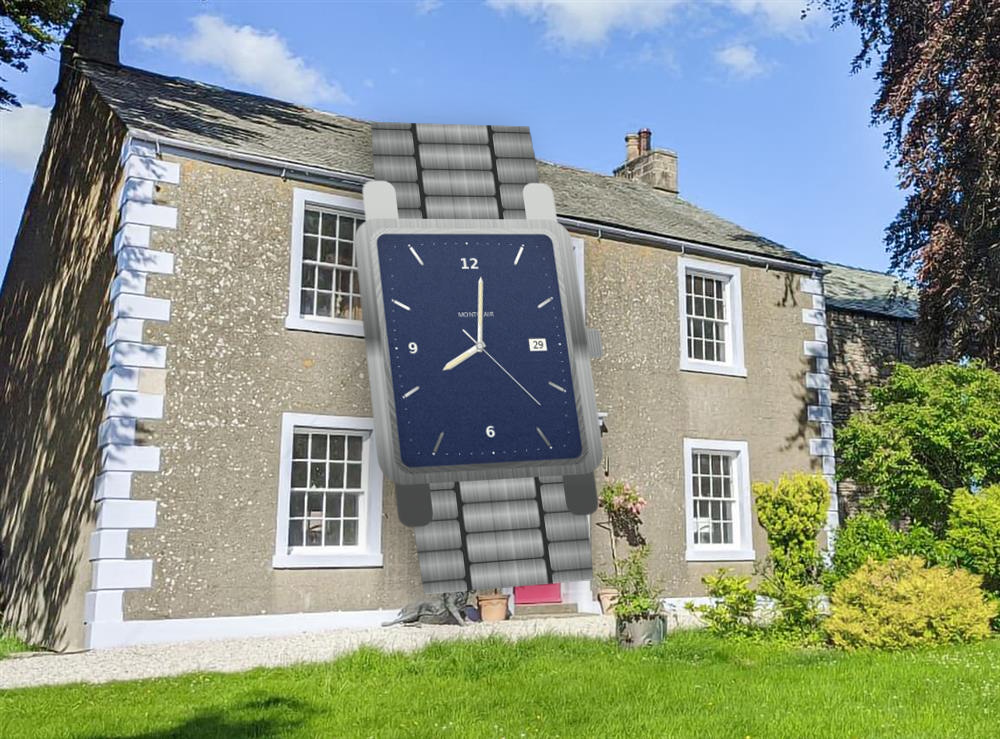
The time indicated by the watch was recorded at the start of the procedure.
8:01:23
